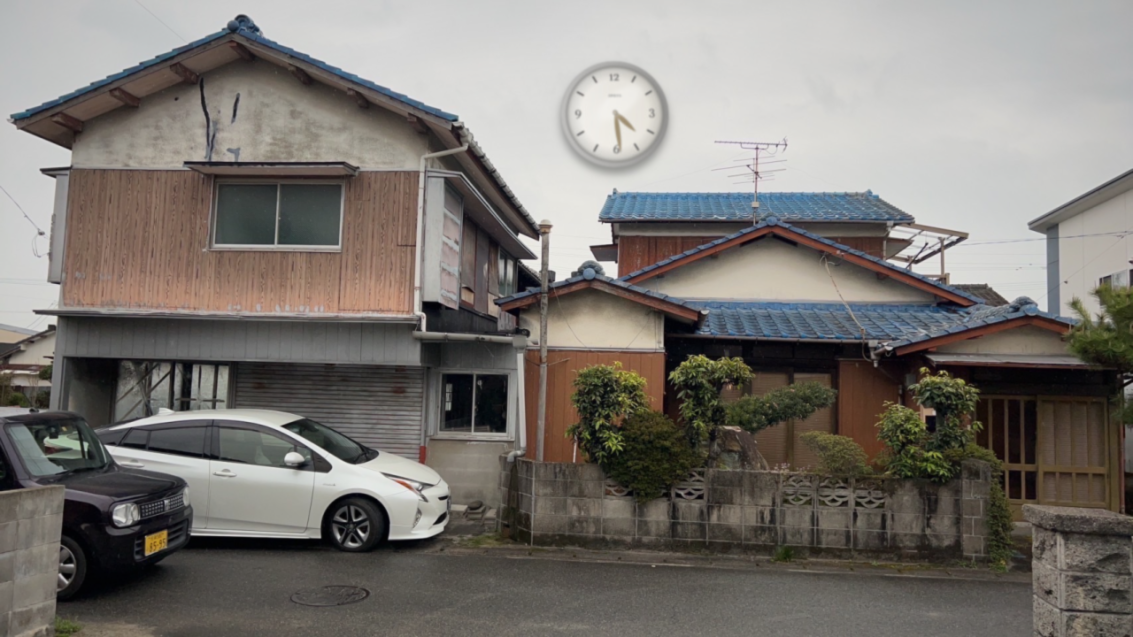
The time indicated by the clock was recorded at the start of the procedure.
4:29
